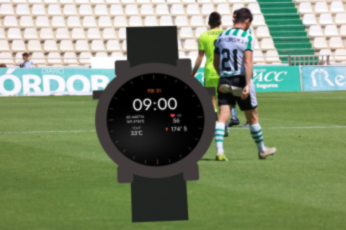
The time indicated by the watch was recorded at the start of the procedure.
9:00
